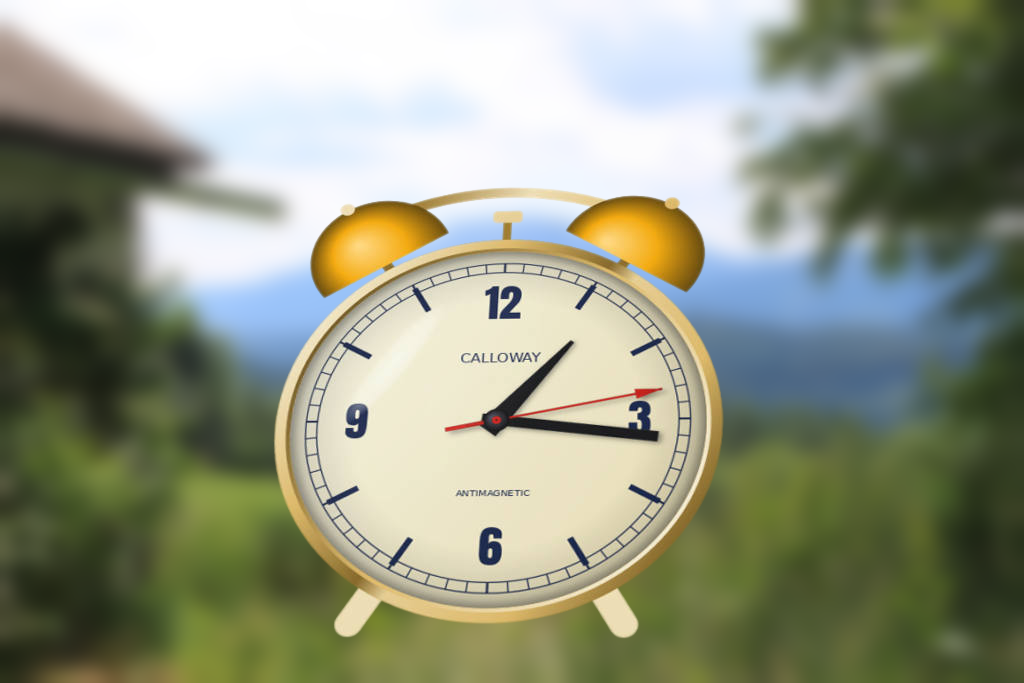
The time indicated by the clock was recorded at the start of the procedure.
1:16:13
